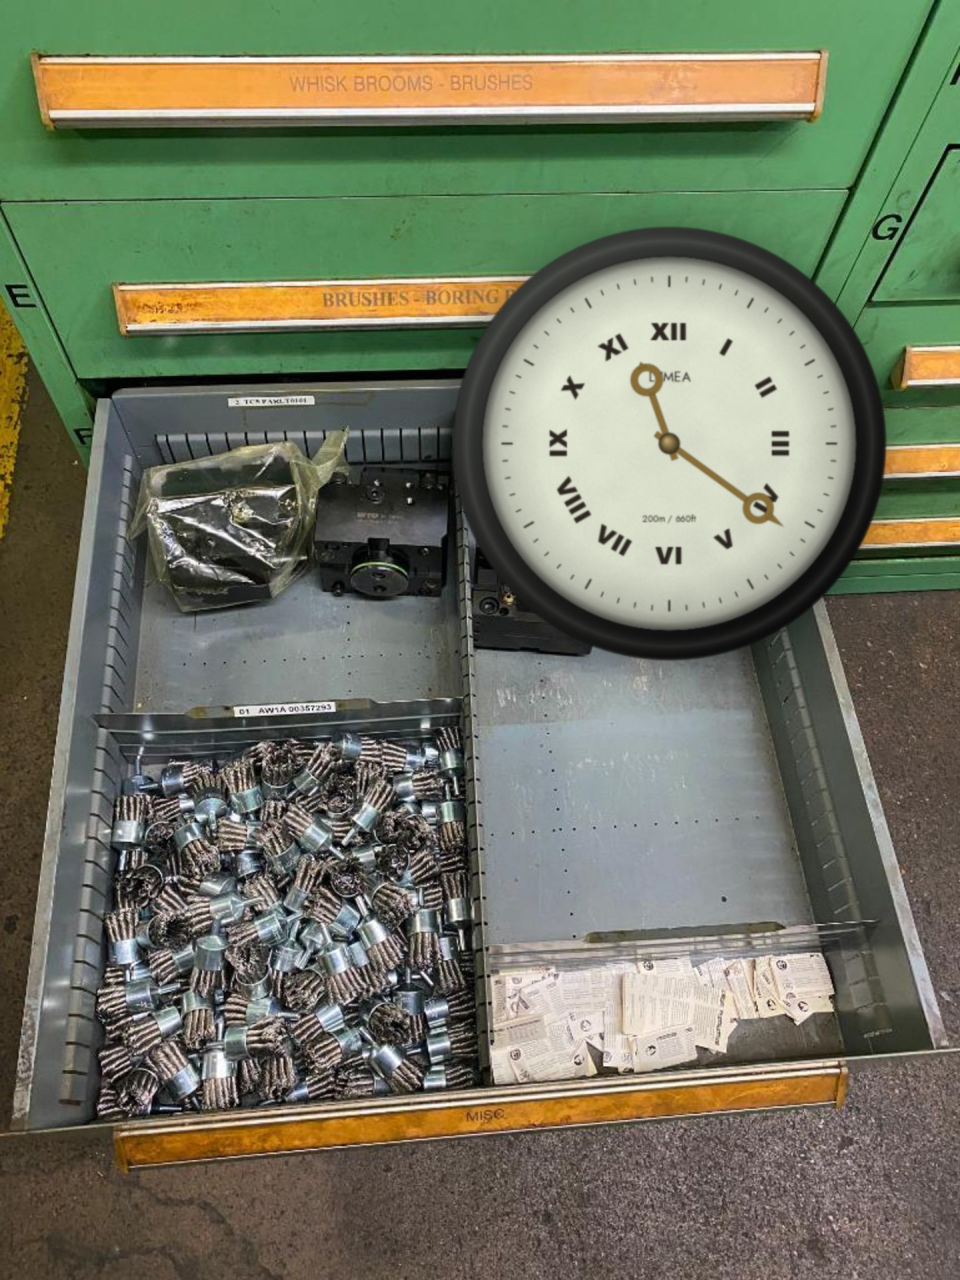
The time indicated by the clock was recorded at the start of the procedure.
11:21
